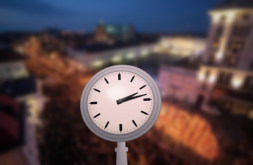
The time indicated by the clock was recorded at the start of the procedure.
2:13
